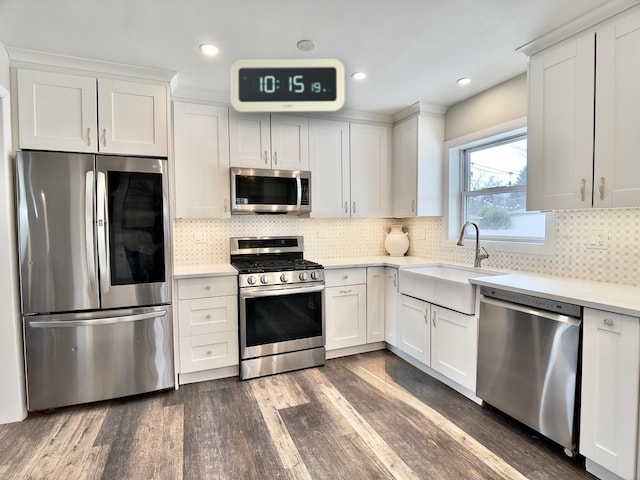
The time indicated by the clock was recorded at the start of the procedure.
10:15
